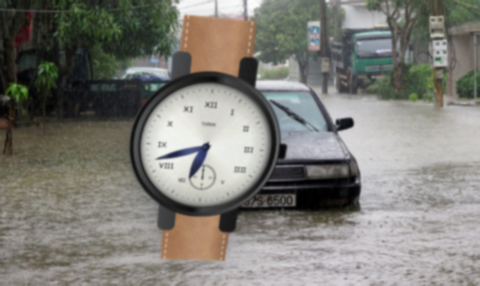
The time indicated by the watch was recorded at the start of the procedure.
6:42
